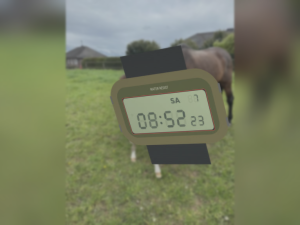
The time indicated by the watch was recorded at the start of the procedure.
8:52:23
